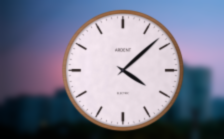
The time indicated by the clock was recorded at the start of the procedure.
4:08
